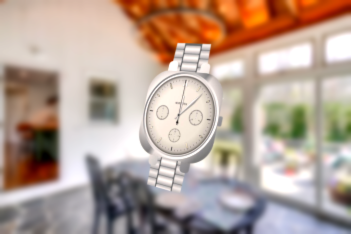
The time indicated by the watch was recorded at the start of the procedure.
12:07
